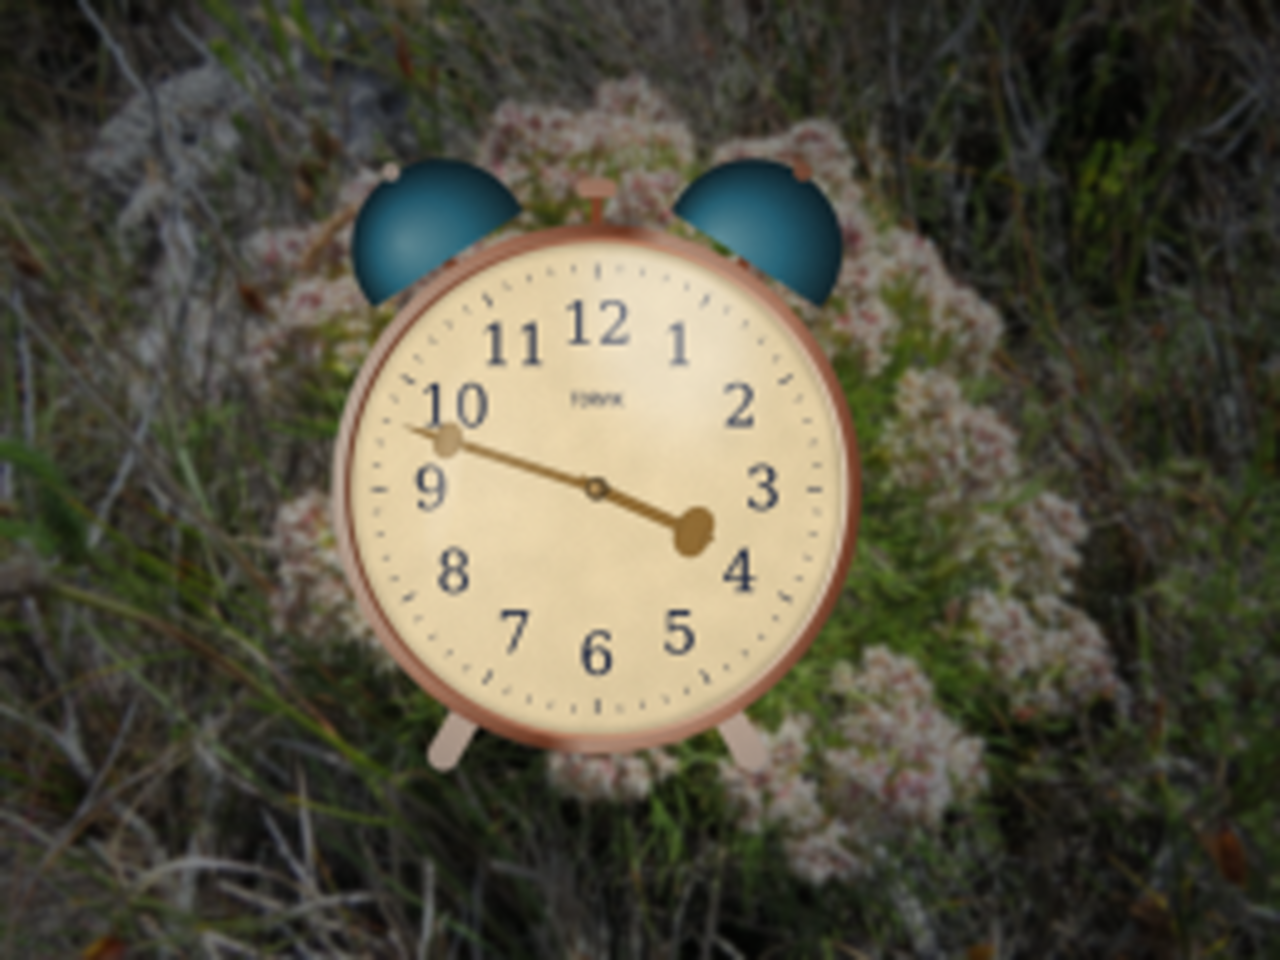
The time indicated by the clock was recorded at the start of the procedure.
3:48
